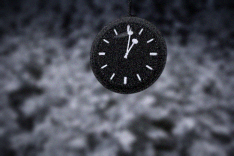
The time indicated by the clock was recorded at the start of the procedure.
1:01
